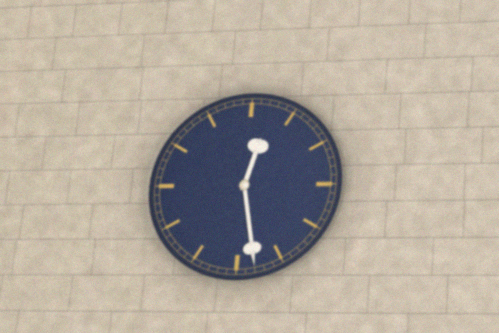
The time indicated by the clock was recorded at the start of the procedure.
12:28
